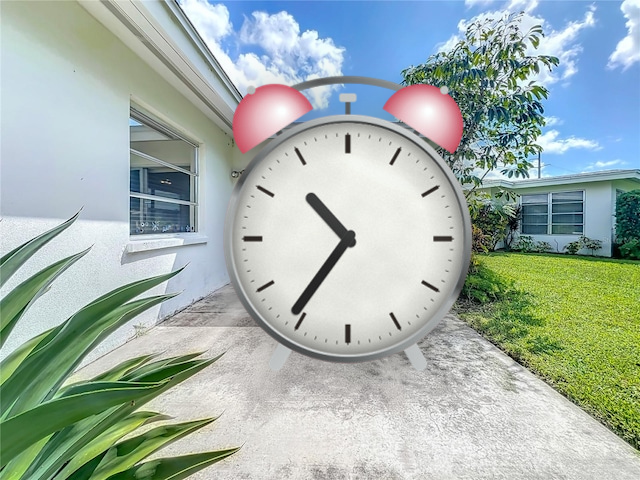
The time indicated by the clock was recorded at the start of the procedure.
10:36
